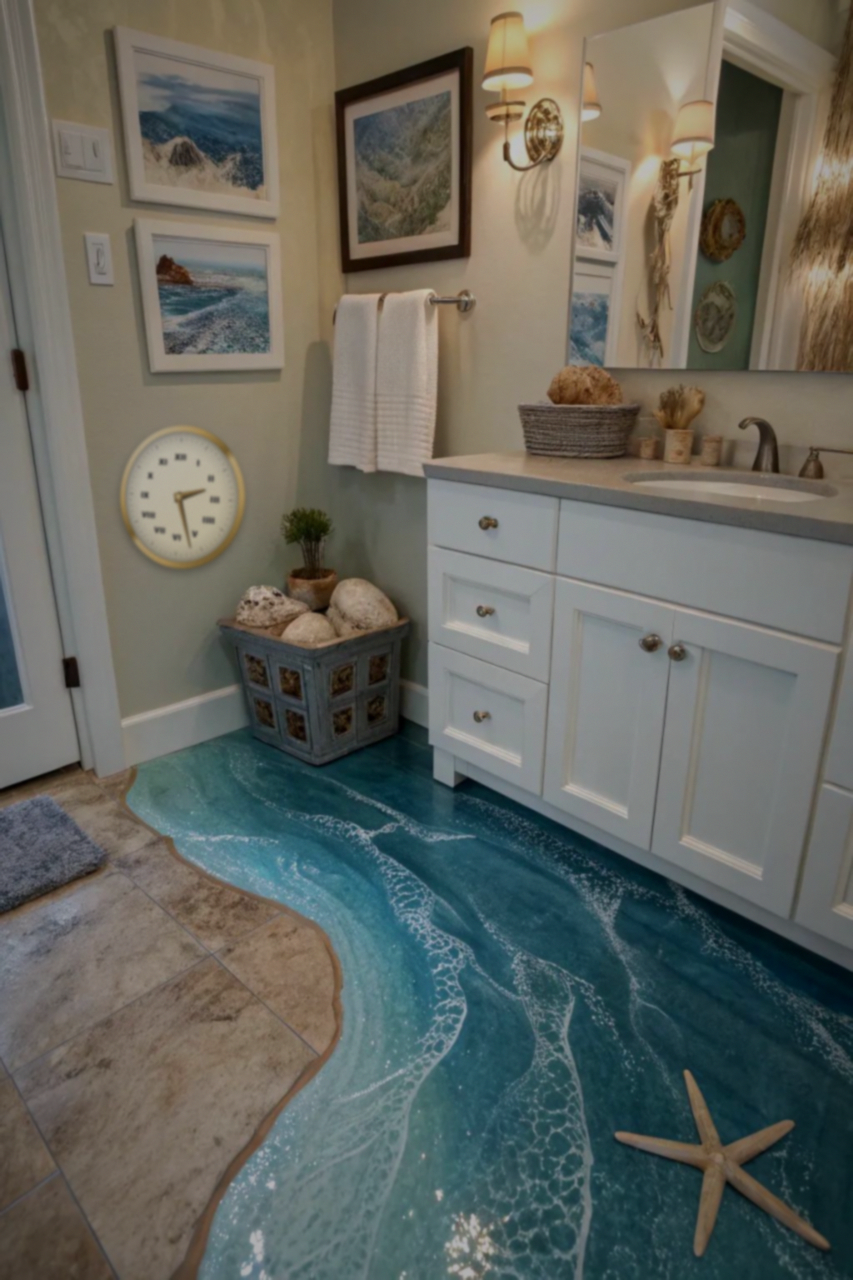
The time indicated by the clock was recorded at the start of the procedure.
2:27
